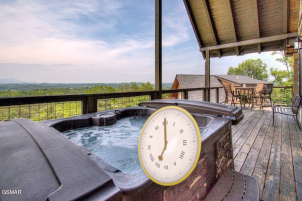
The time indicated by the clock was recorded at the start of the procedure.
7:00
